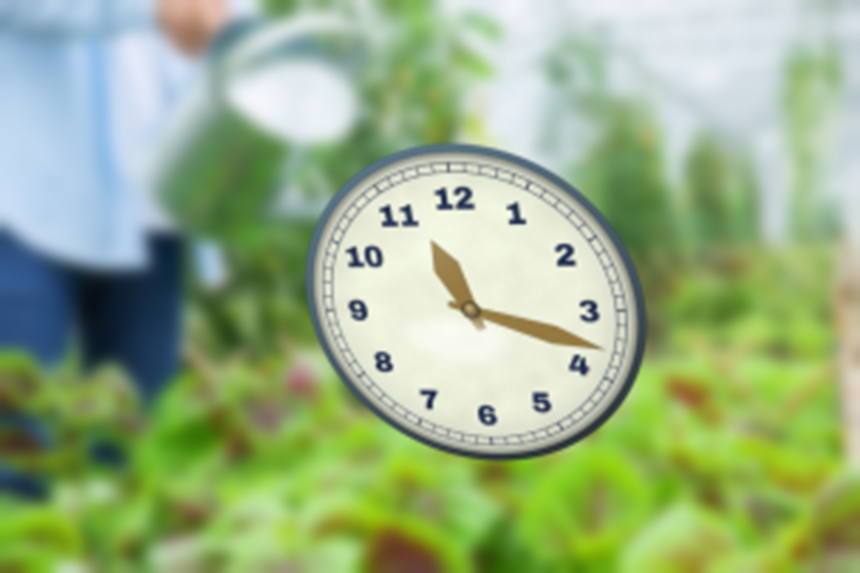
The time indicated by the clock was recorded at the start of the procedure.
11:18
